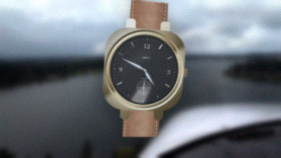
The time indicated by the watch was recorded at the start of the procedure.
4:49
